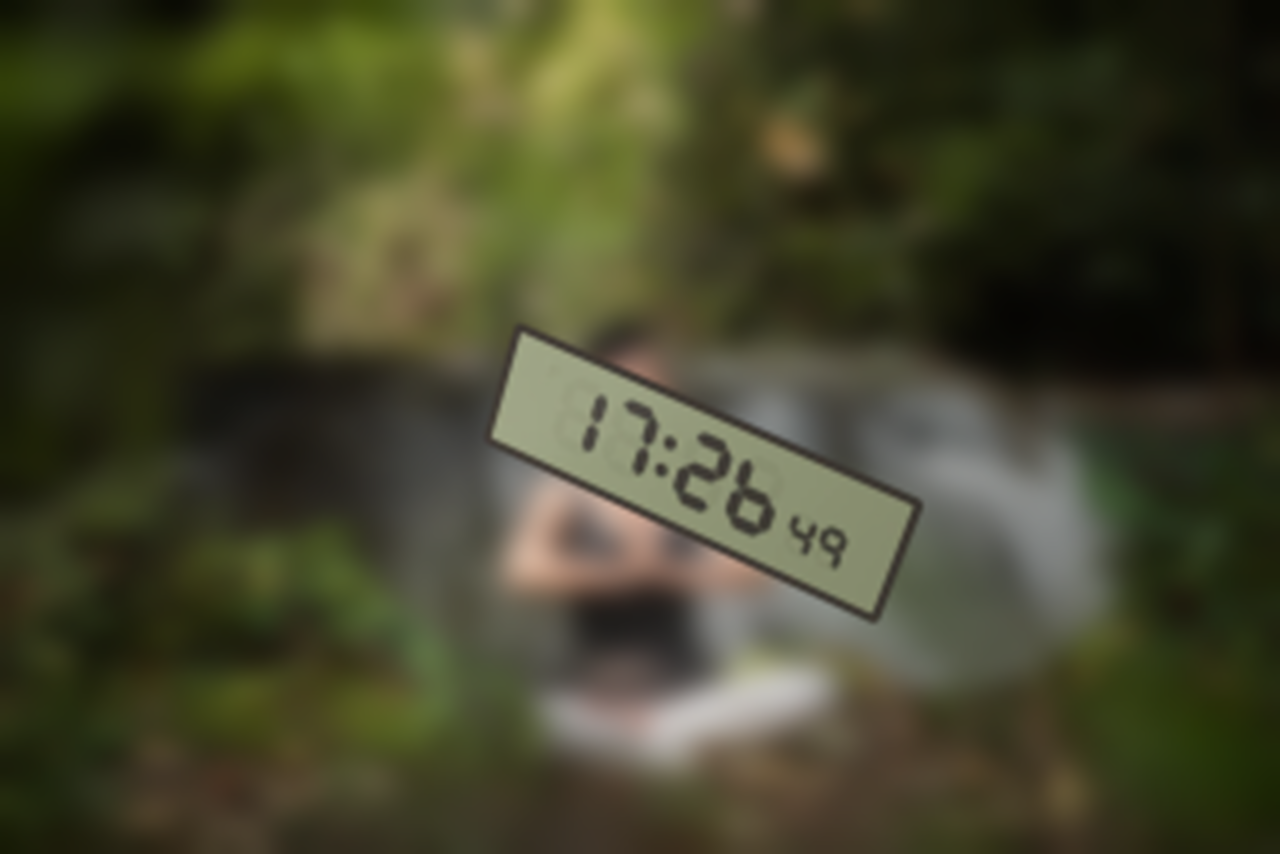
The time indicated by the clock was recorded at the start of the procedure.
17:26:49
